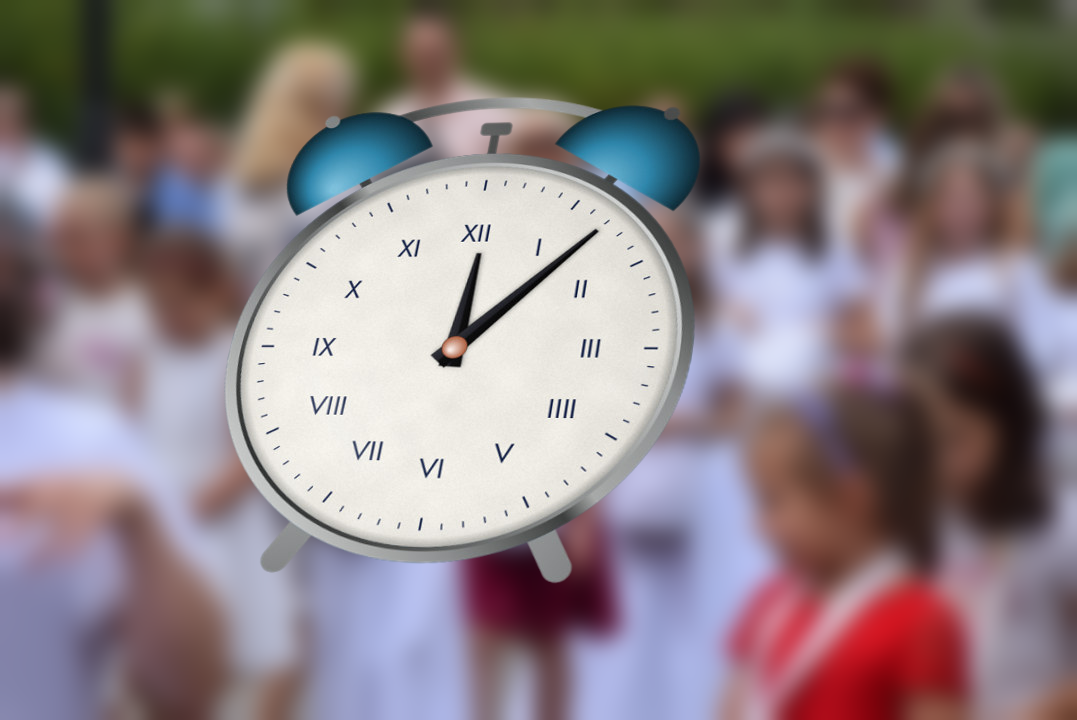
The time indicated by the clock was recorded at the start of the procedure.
12:07
